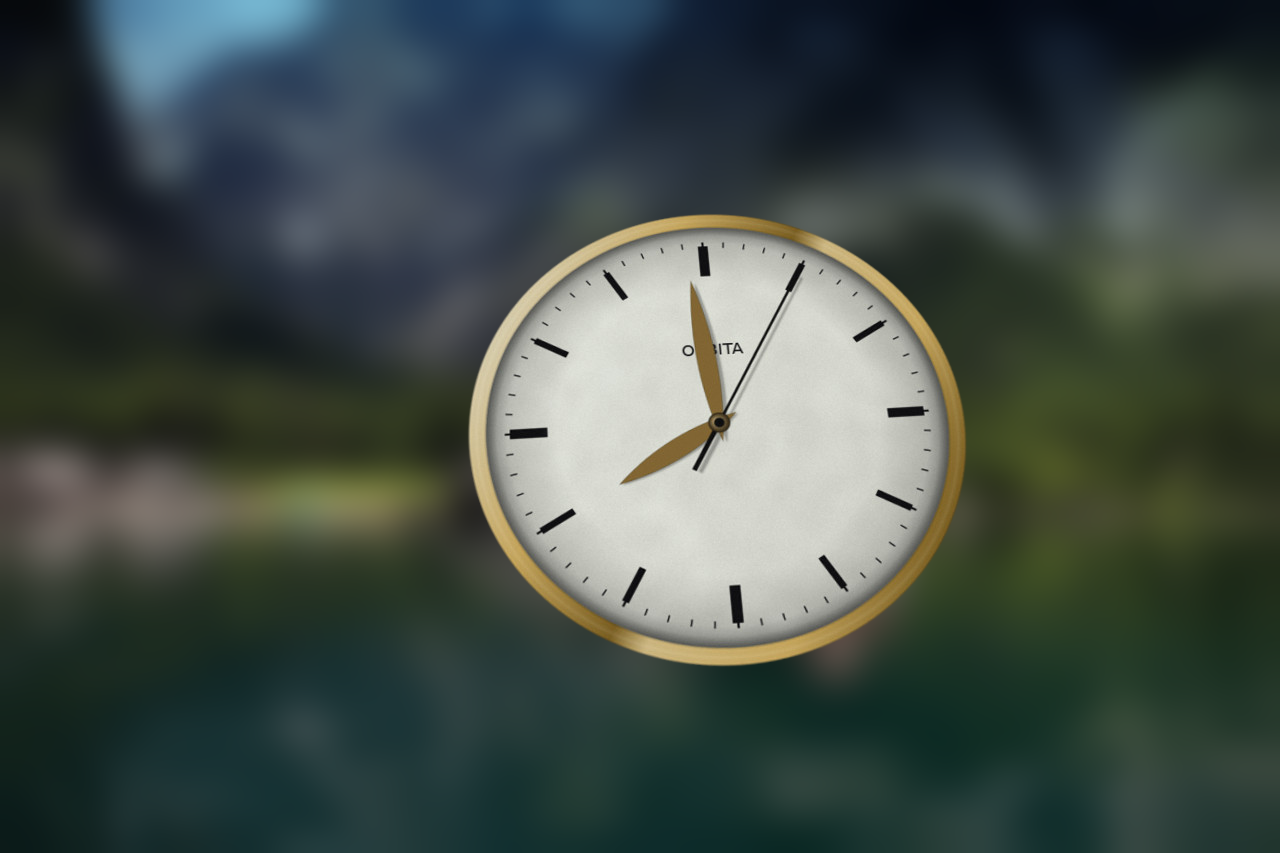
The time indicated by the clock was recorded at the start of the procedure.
7:59:05
